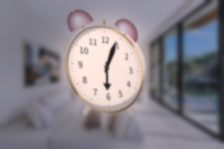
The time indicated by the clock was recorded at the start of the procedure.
6:04
